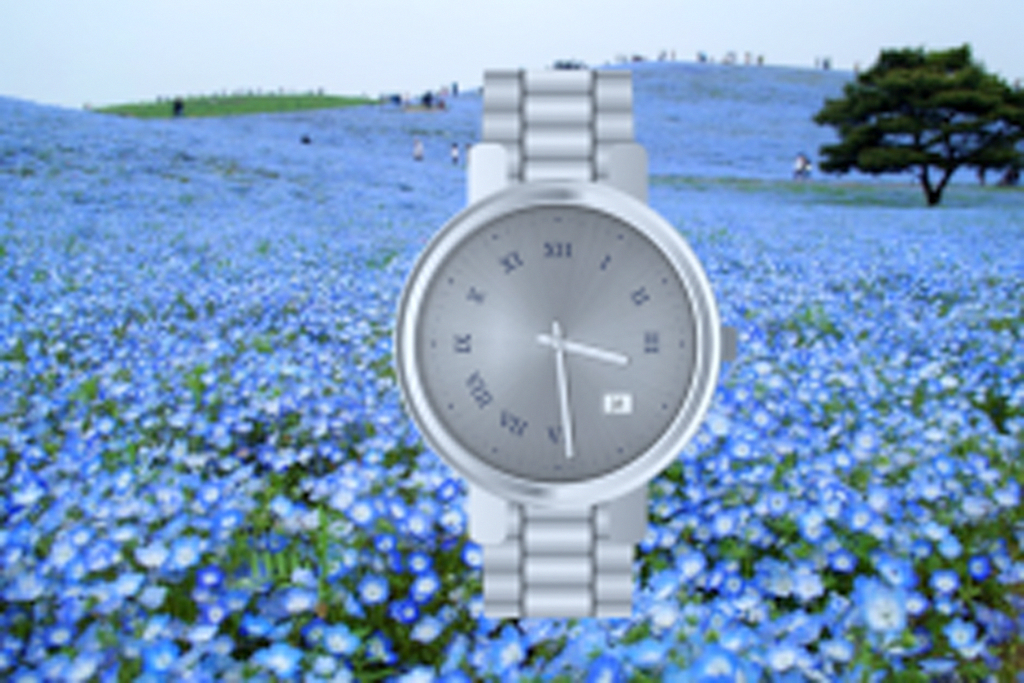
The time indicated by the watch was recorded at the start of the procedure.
3:29
